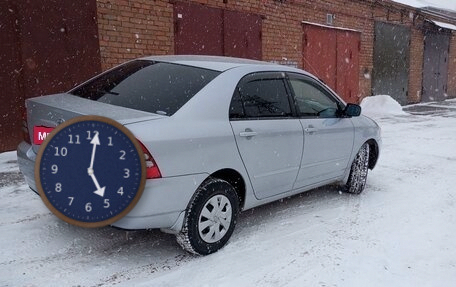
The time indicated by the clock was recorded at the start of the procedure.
5:01
